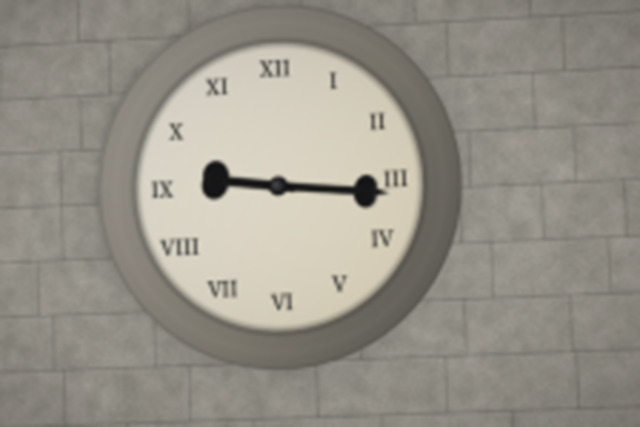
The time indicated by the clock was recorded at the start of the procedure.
9:16
